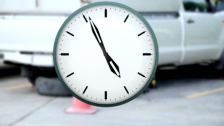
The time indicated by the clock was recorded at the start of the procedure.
4:56
